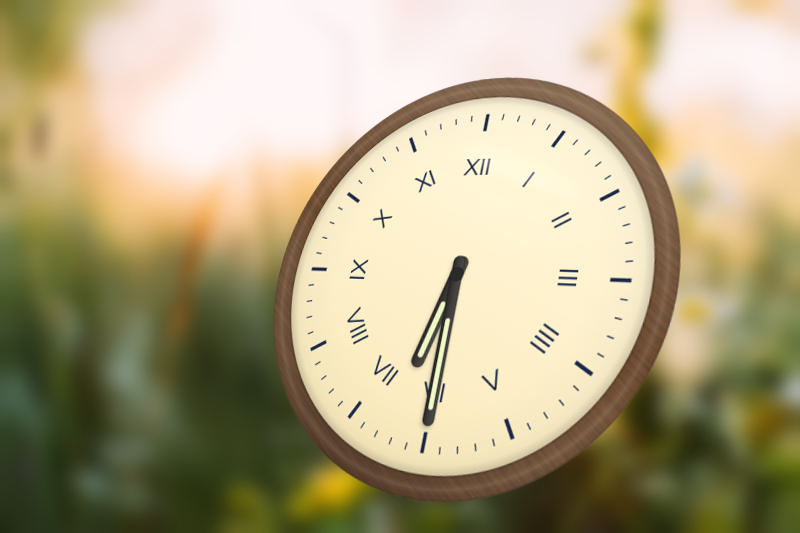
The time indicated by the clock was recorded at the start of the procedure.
6:30
